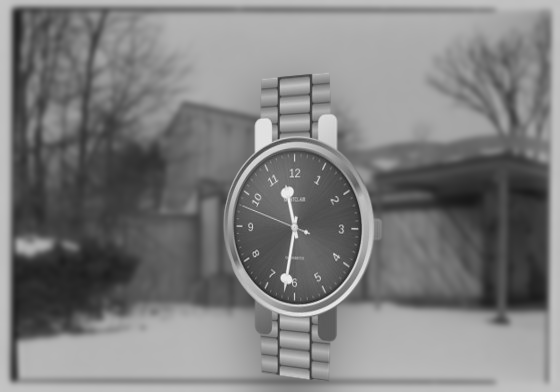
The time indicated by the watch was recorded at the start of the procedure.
11:31:48
